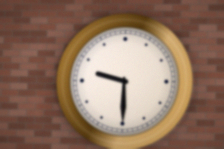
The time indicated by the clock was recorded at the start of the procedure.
9:30
